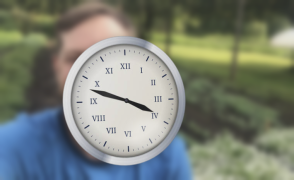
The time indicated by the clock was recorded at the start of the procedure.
3:48
